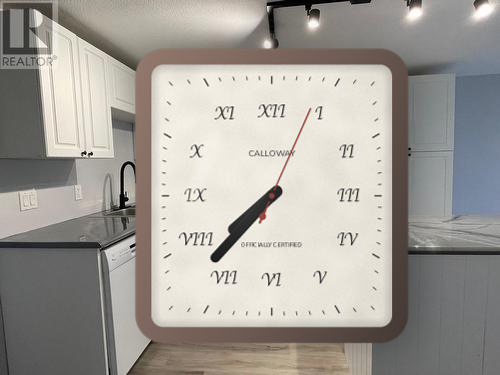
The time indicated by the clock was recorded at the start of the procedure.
7:37:04
